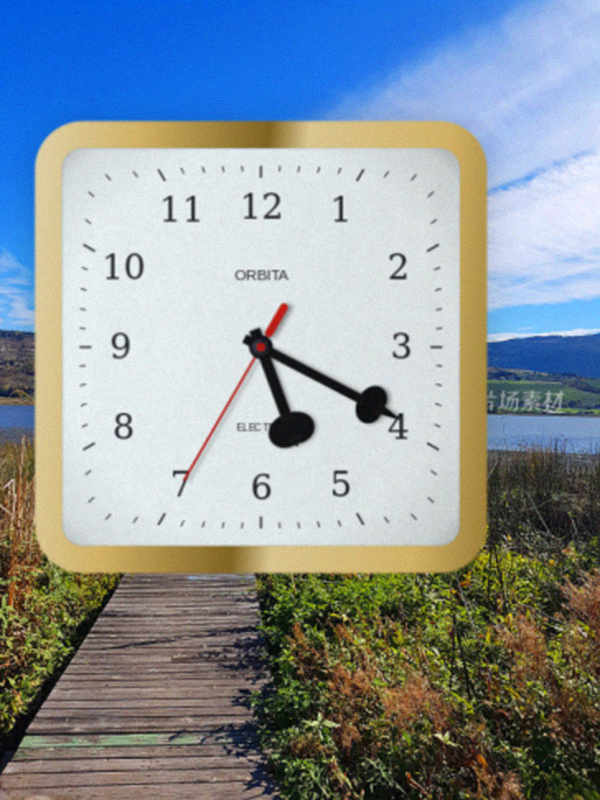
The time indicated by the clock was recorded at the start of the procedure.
5:19:35
